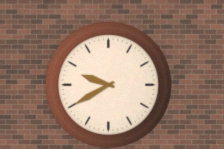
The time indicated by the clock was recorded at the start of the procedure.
9:40
